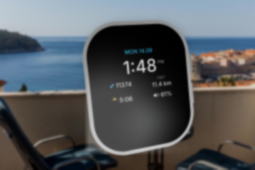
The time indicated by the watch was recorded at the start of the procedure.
1:48
